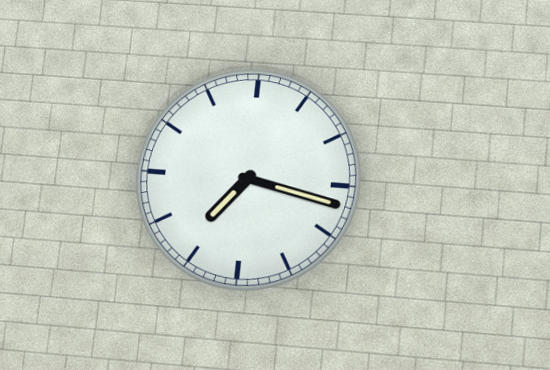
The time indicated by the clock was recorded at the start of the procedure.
7:17
